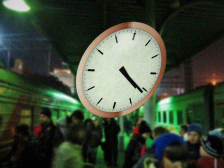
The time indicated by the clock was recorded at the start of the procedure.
4:21
